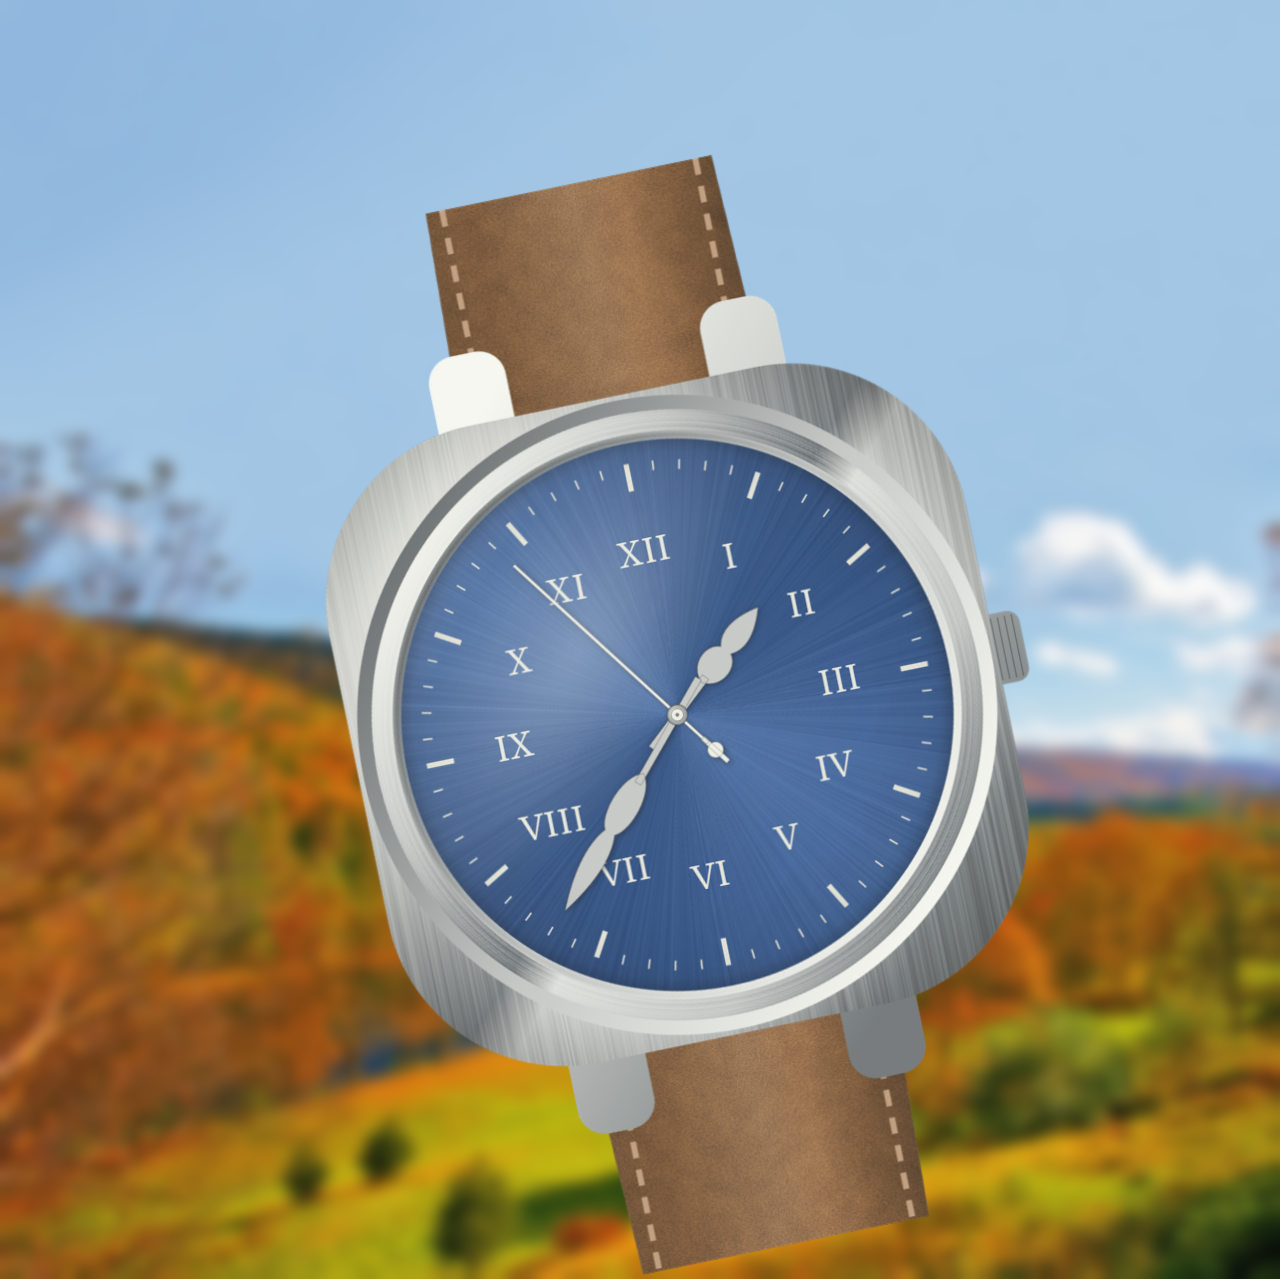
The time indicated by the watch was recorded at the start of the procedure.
1:36:54
